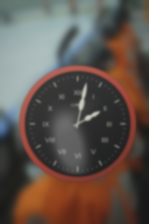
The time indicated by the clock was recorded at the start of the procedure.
2:02
